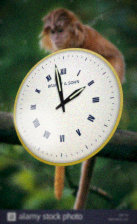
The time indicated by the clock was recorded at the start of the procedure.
1:58
